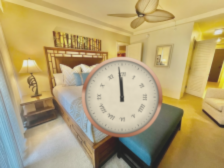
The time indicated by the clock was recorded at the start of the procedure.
11:59
